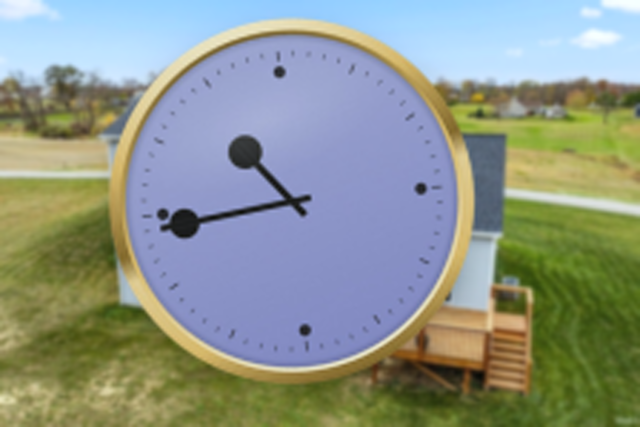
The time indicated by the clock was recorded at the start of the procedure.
10:44
